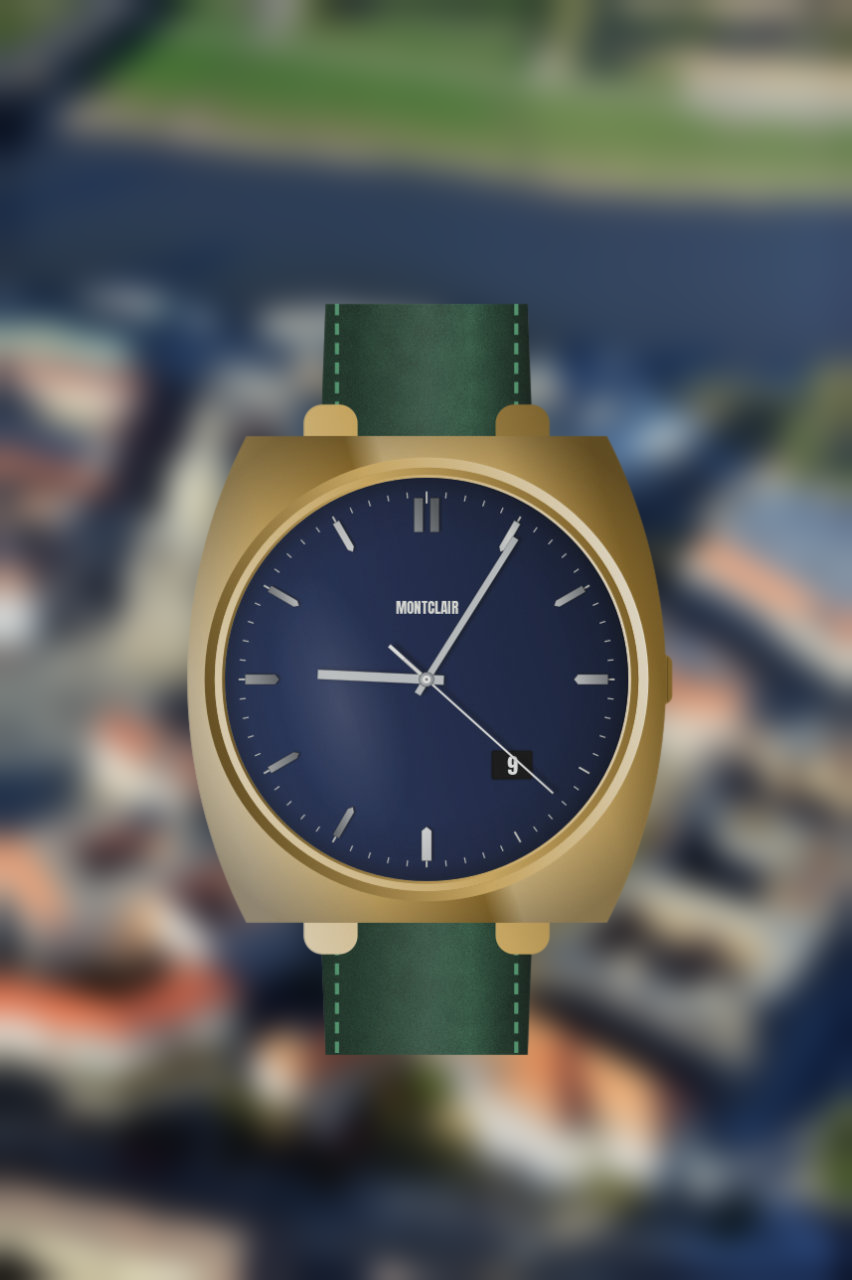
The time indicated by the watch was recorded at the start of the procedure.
9:05:22
